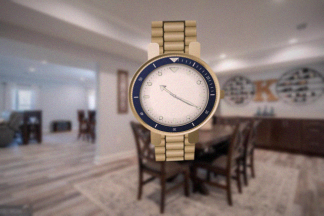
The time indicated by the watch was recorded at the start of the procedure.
10:20
